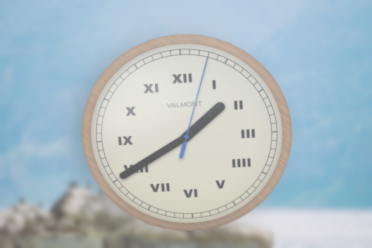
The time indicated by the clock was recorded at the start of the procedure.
1:40:03
